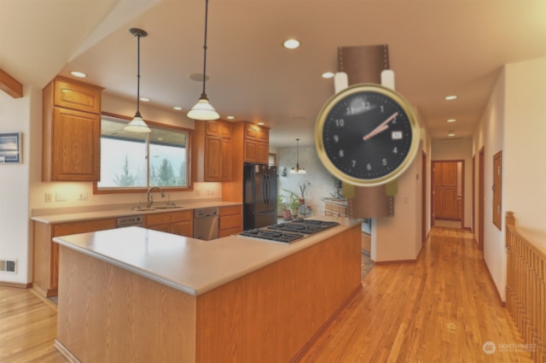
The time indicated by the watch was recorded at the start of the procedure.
2:09
